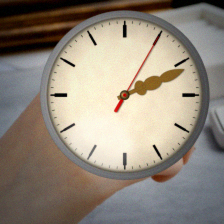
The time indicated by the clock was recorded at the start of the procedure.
2:11:05
